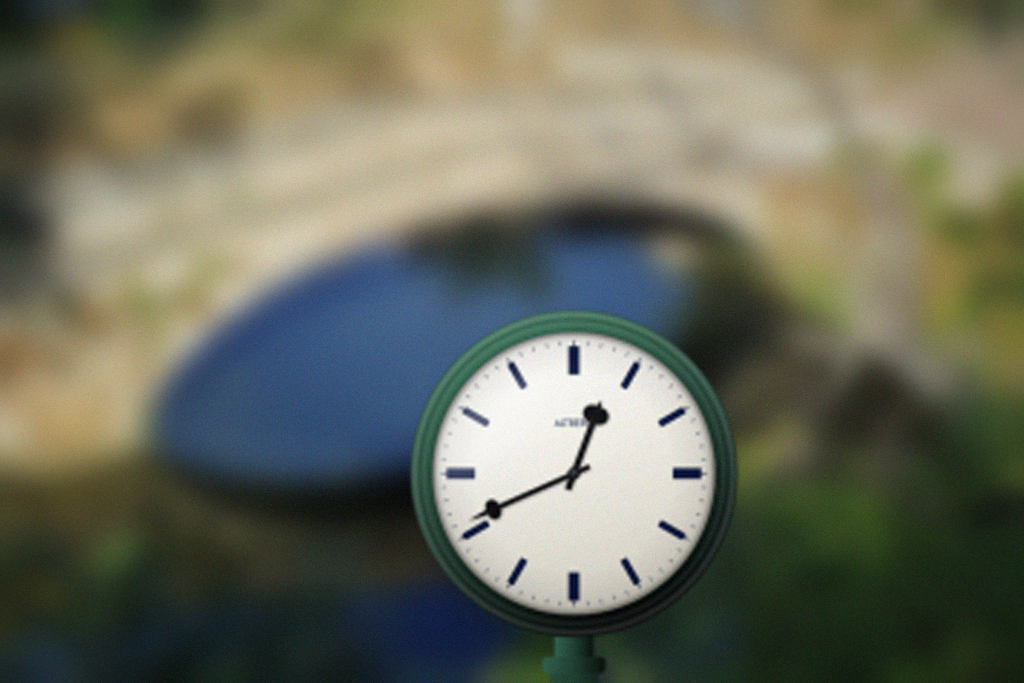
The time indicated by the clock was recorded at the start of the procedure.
12:41
